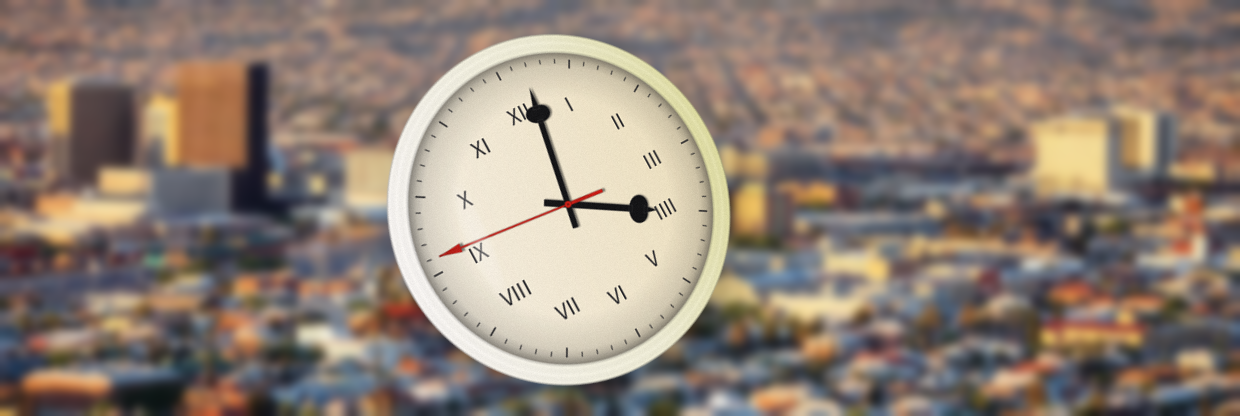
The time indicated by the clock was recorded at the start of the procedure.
4:01:46
